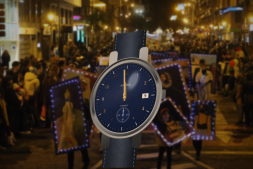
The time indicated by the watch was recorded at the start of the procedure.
11:59
